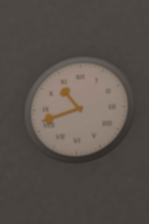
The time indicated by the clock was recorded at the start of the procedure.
10:42
